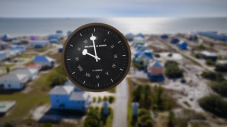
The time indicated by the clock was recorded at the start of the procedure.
9:59
